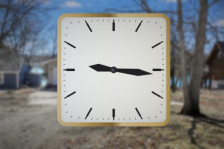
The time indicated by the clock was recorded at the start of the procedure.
9:16
